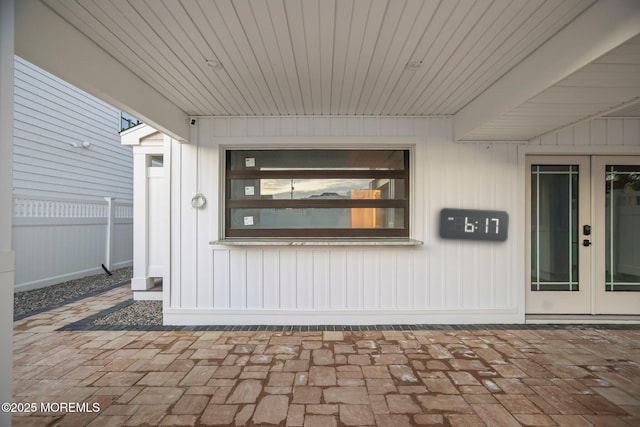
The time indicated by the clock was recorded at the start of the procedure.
6:17
